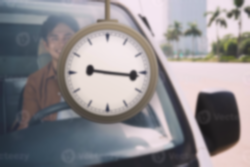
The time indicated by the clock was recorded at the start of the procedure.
9:16
